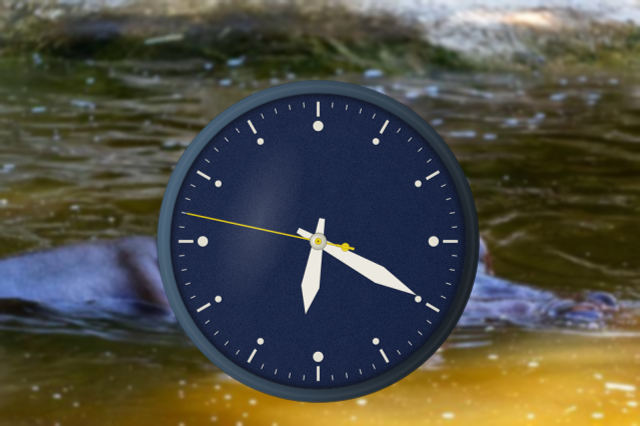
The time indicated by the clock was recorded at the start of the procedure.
6:19:47
